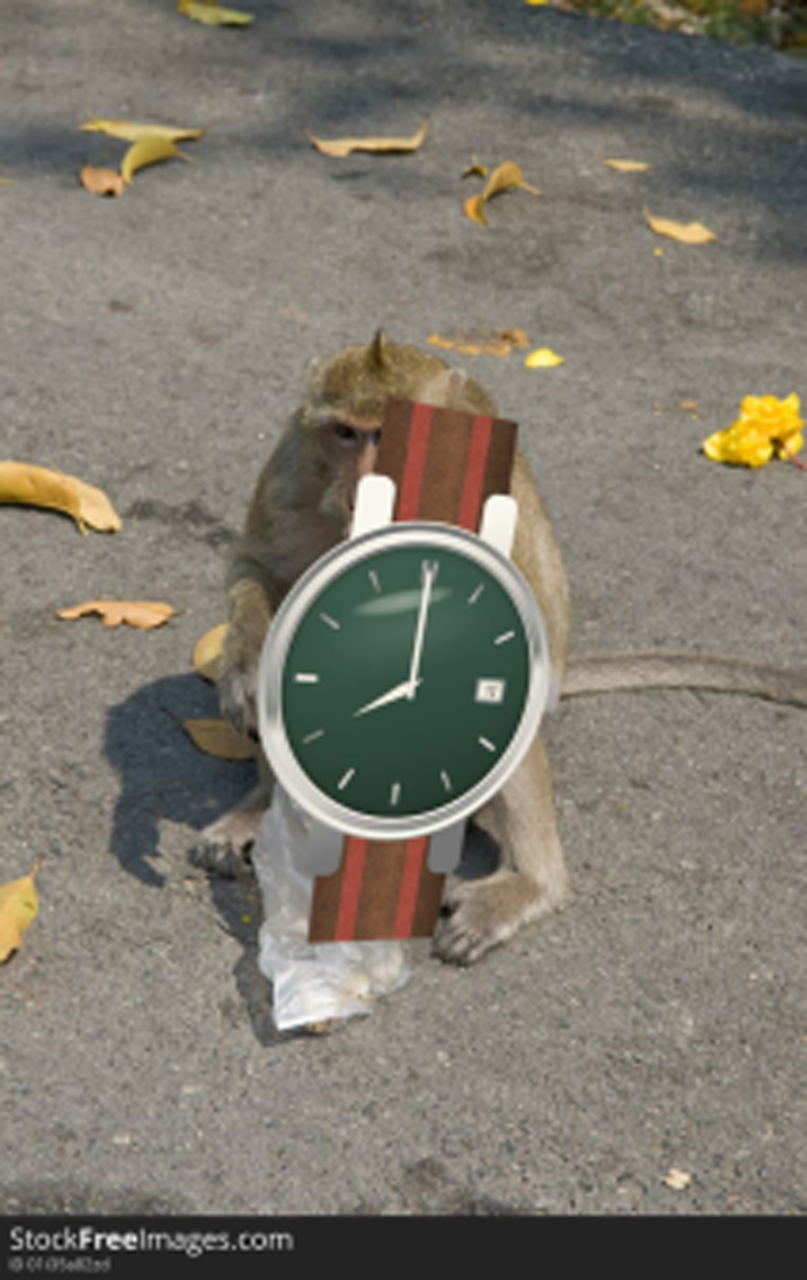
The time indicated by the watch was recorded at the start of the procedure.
8:00
